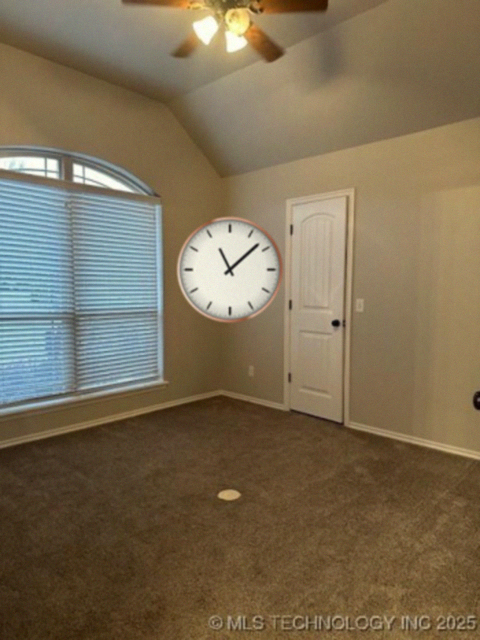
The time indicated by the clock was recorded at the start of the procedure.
11:08
